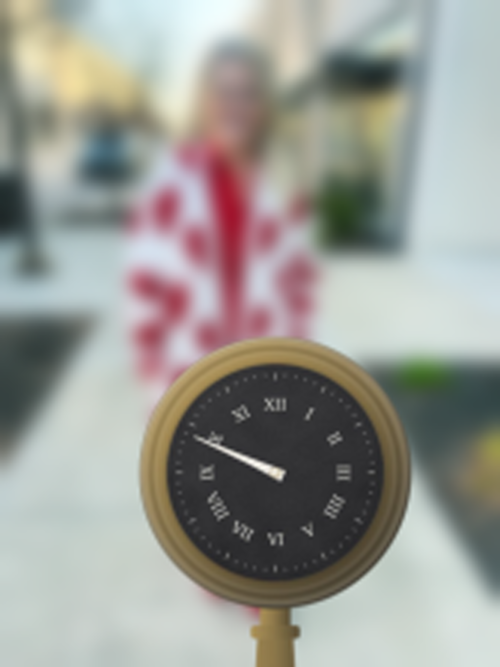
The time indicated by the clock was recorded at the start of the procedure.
9:49
